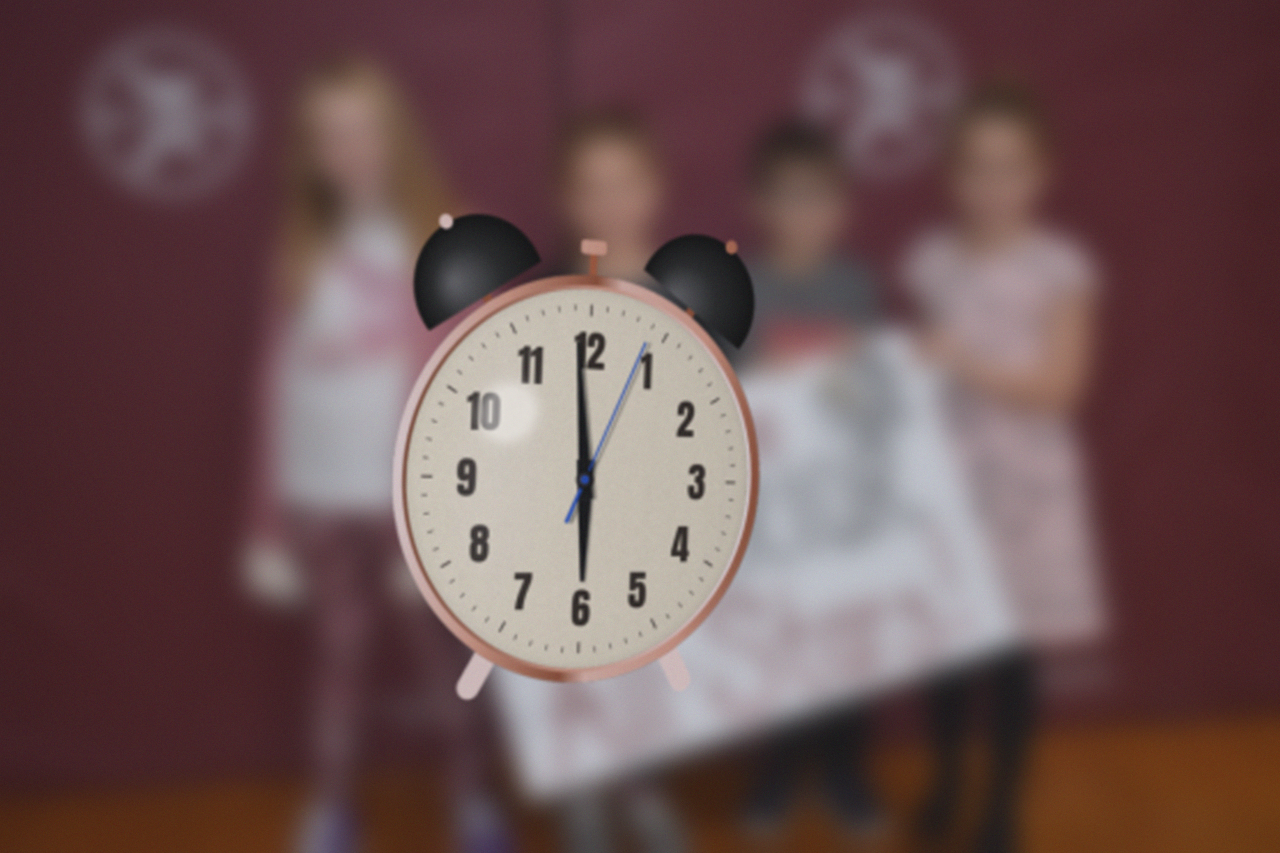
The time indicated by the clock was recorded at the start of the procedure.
5:59:04
